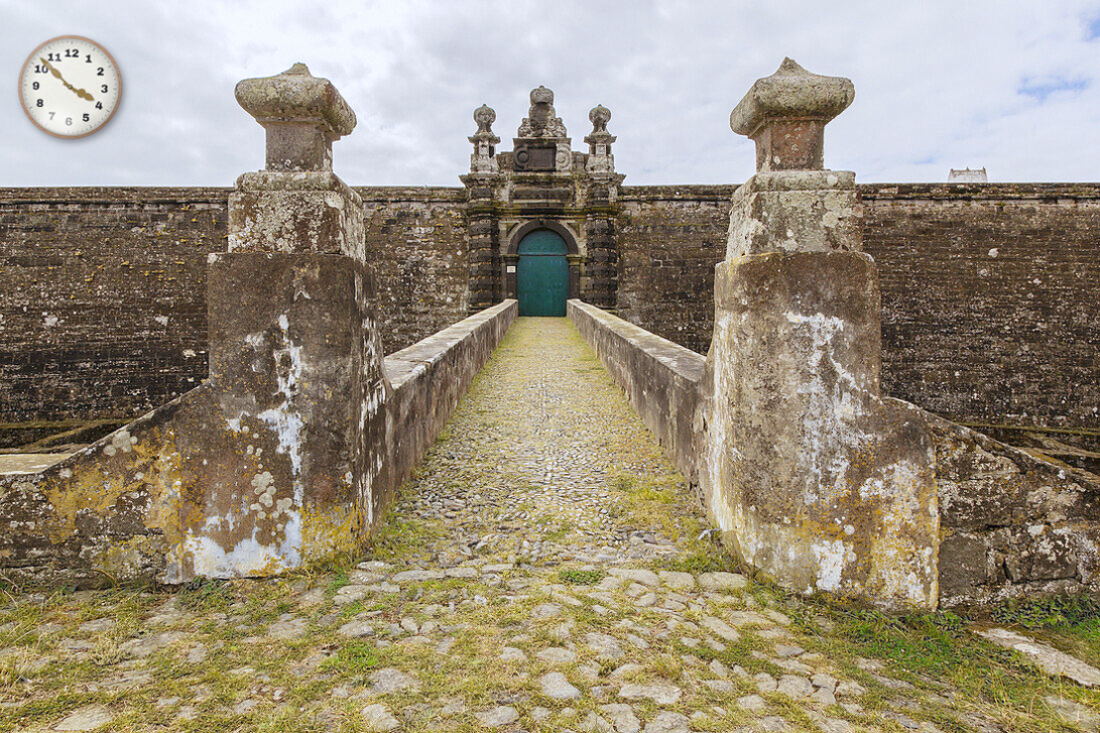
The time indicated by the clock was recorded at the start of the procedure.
3:52
